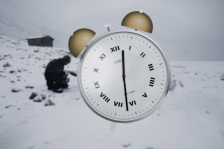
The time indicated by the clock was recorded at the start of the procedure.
12:32
